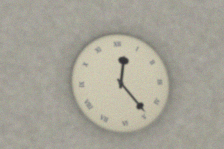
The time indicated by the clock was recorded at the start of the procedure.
12:24
